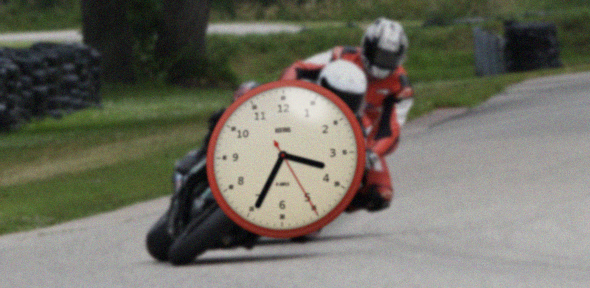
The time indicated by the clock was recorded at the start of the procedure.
3:34:25
